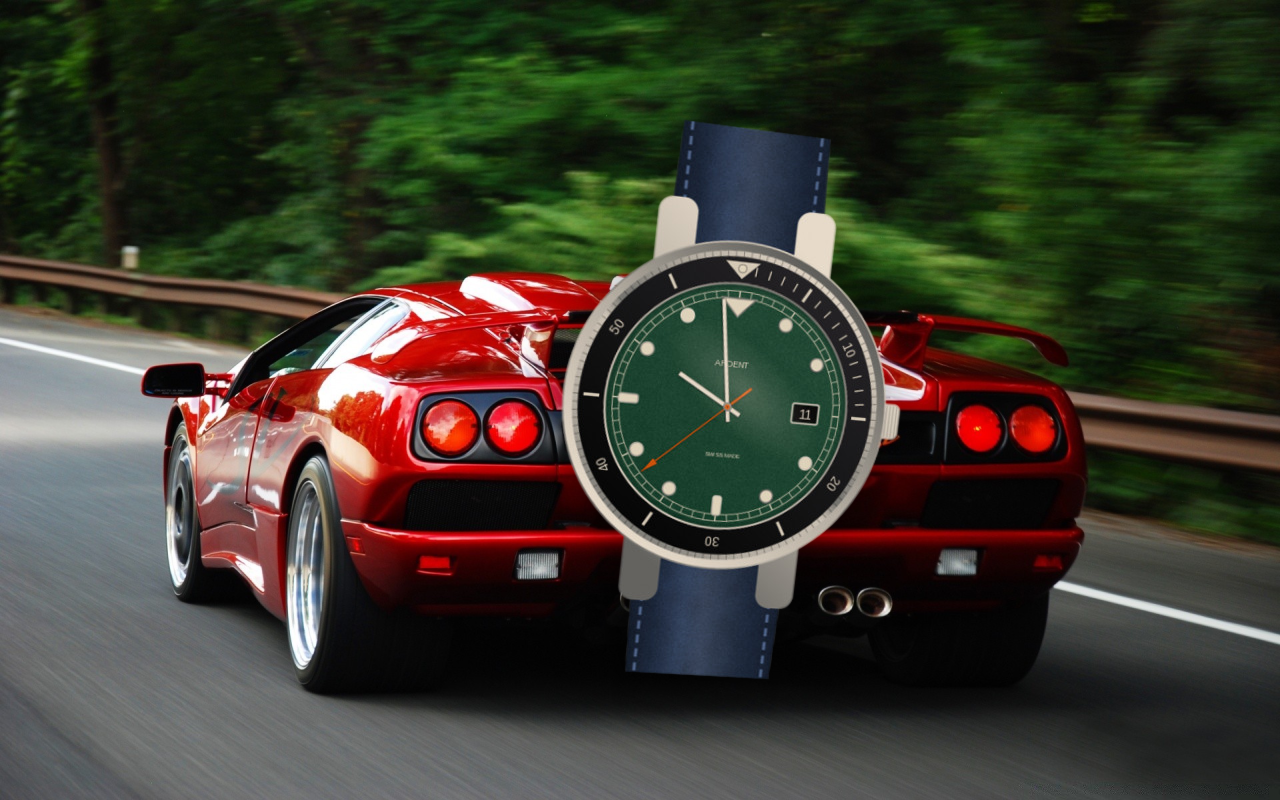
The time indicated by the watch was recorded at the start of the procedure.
9:58:38
